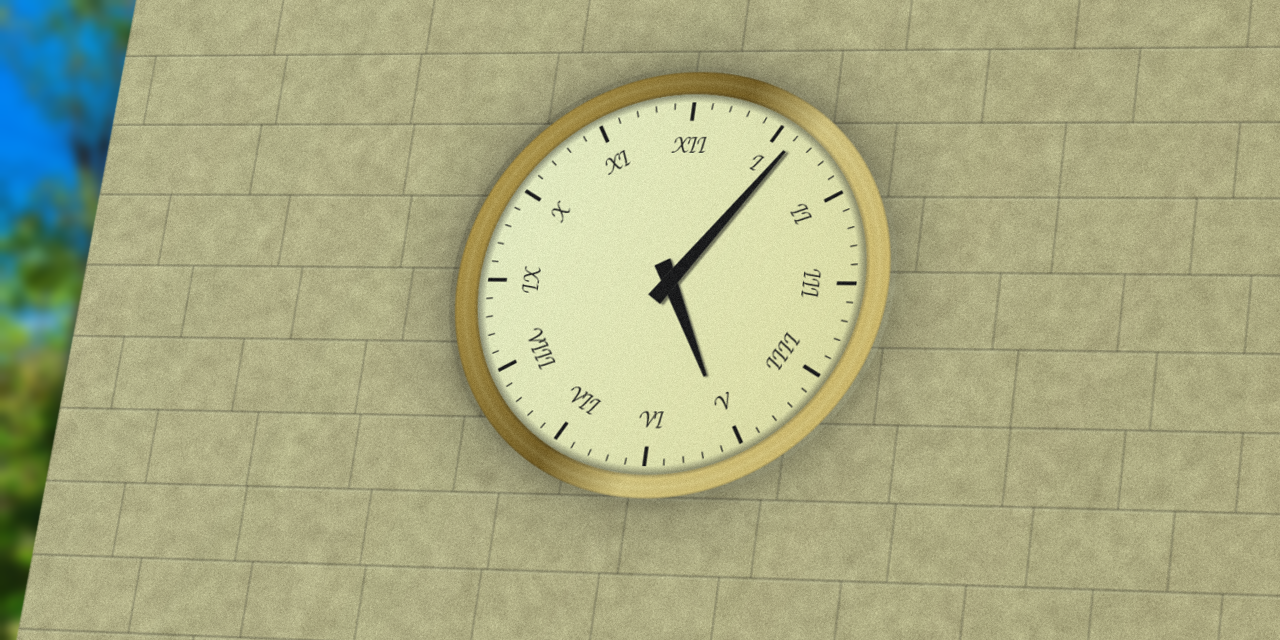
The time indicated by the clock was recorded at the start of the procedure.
5:06
